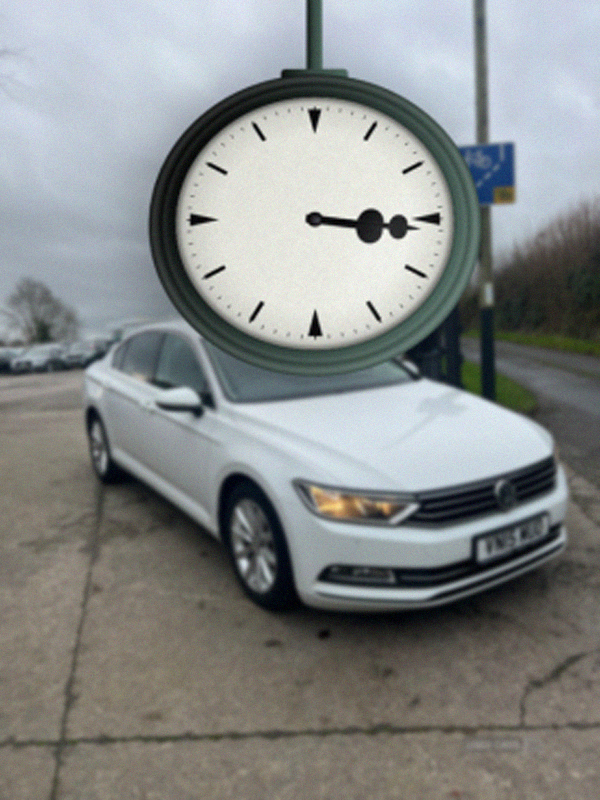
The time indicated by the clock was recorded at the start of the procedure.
3:16
